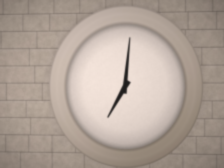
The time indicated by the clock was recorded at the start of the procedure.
7:01
